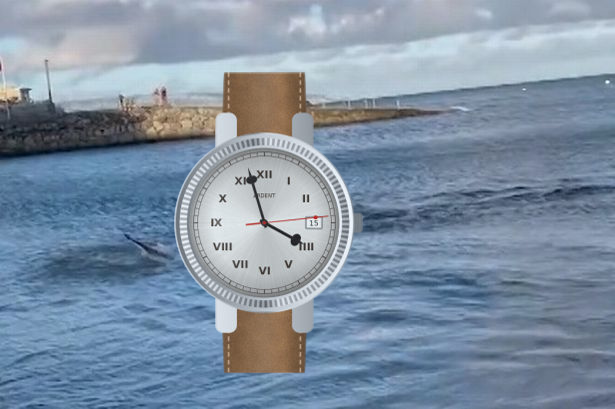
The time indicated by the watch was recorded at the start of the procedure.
3:57:14
